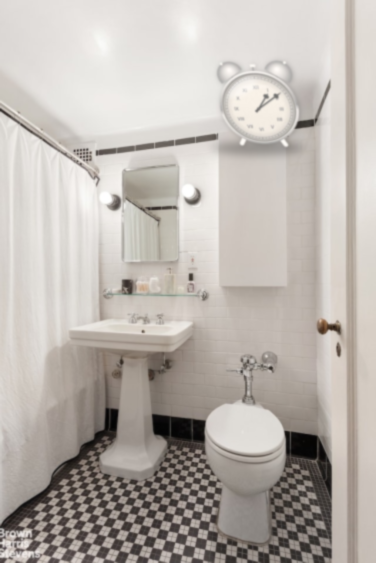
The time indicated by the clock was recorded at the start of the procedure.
1:09
